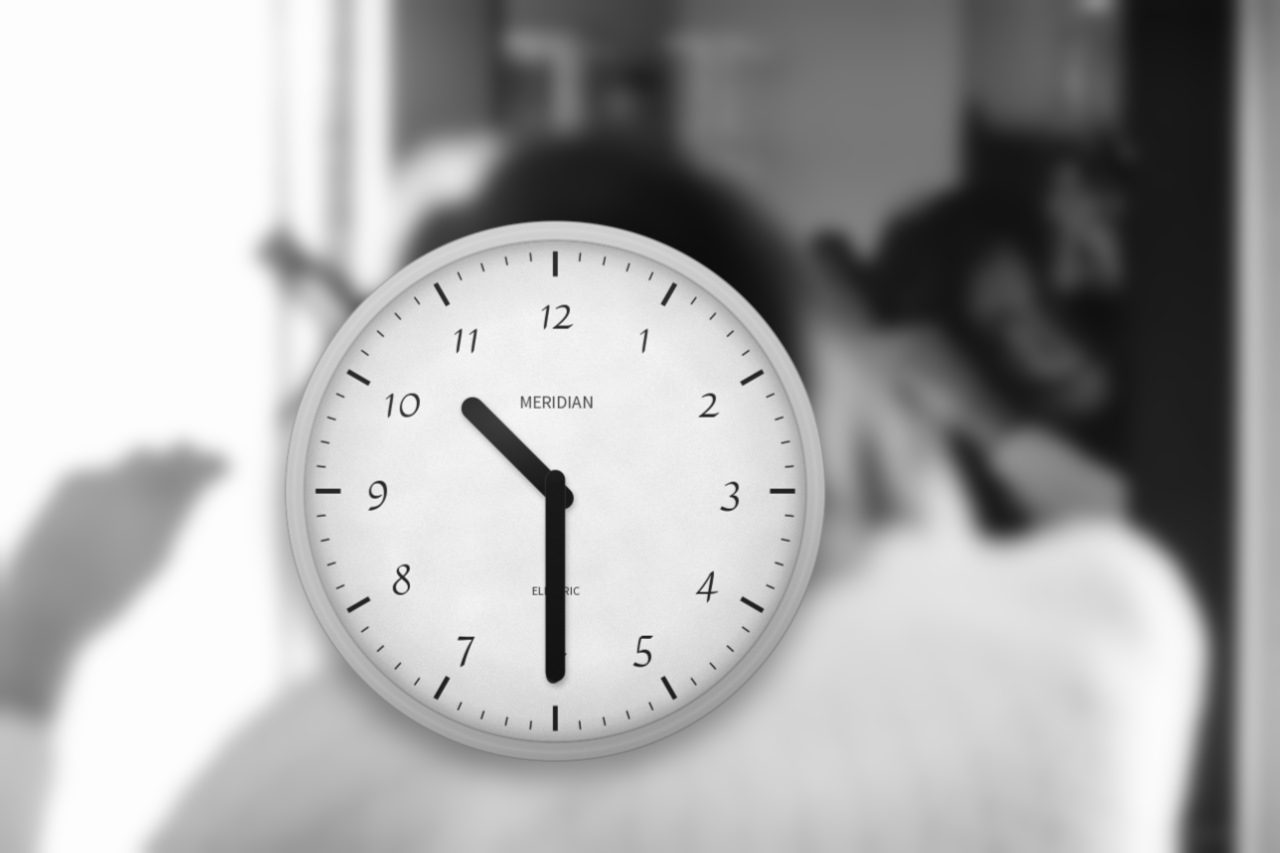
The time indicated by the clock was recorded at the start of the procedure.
10:30
